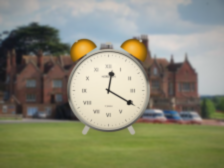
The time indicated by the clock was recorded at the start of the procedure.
12:20
